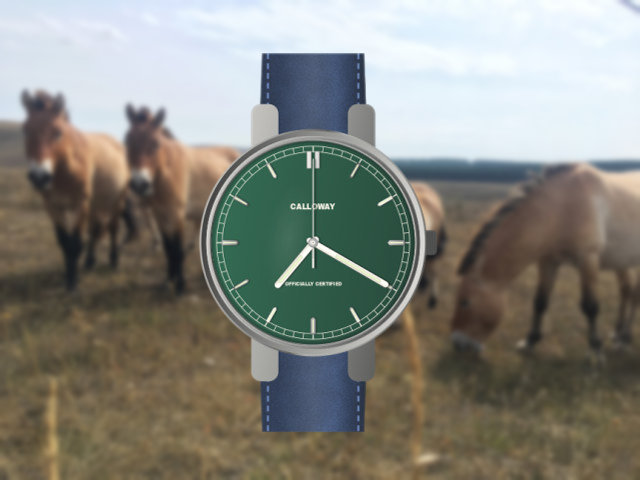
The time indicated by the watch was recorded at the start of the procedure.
7:20:00
